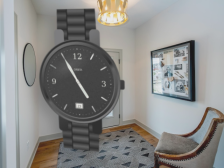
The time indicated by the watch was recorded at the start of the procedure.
4:55
